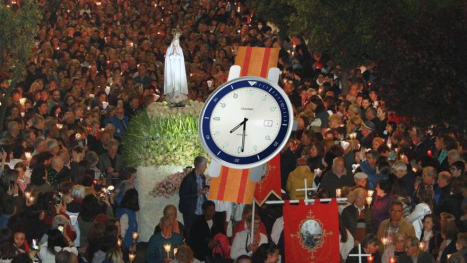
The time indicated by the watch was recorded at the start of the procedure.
7:29
